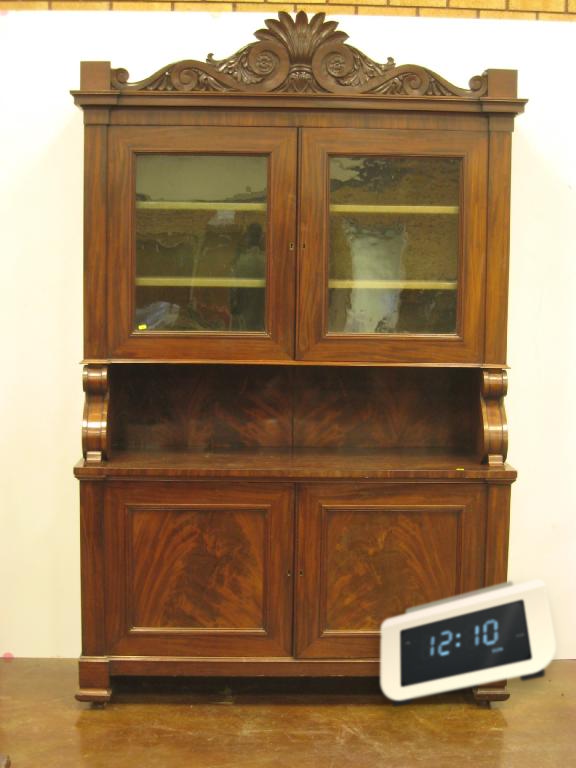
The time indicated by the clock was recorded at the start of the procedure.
12:10
